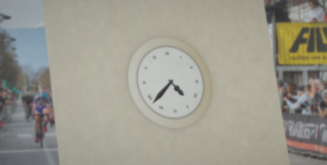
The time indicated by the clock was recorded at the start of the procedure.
4:38
